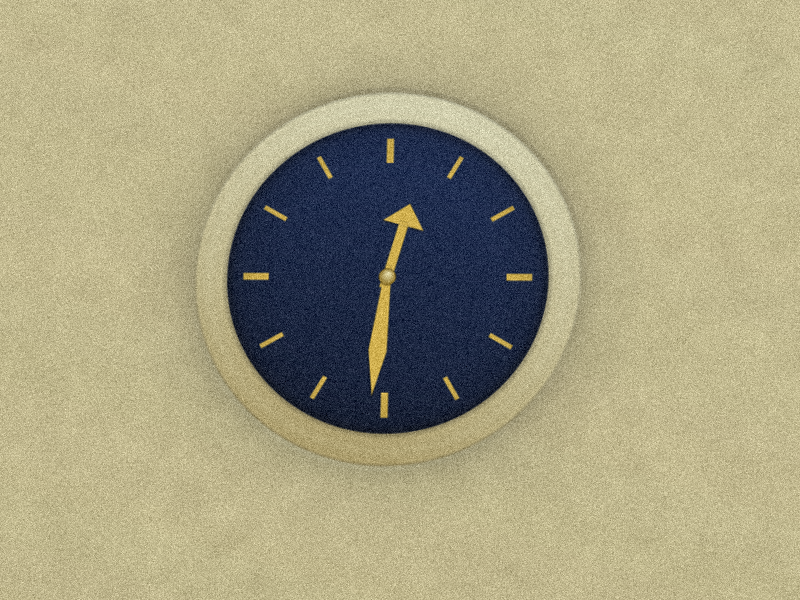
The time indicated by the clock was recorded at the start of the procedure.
12:31
